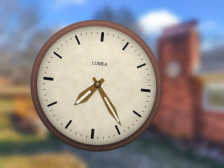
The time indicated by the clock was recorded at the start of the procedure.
7:24
